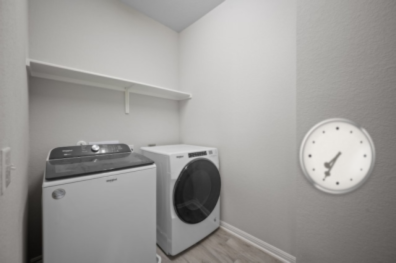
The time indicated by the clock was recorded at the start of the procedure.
7:35
